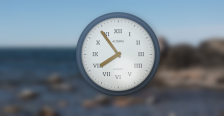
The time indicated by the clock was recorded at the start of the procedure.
7:54
